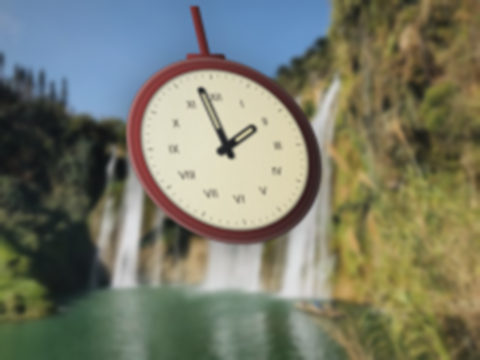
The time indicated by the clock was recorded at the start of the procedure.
1:58
